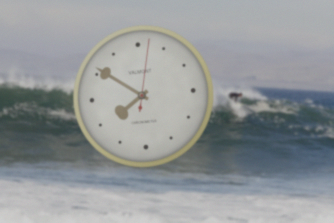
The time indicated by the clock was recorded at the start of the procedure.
7:51:02
